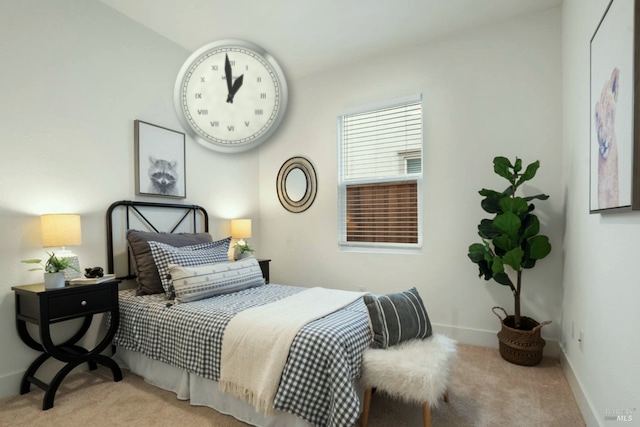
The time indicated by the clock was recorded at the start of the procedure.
12:59
